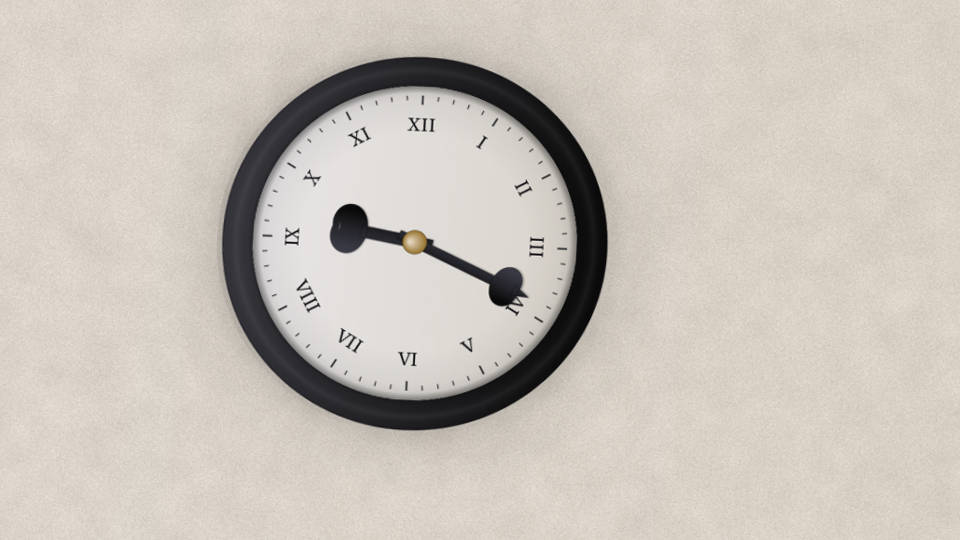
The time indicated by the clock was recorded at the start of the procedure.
9:19
